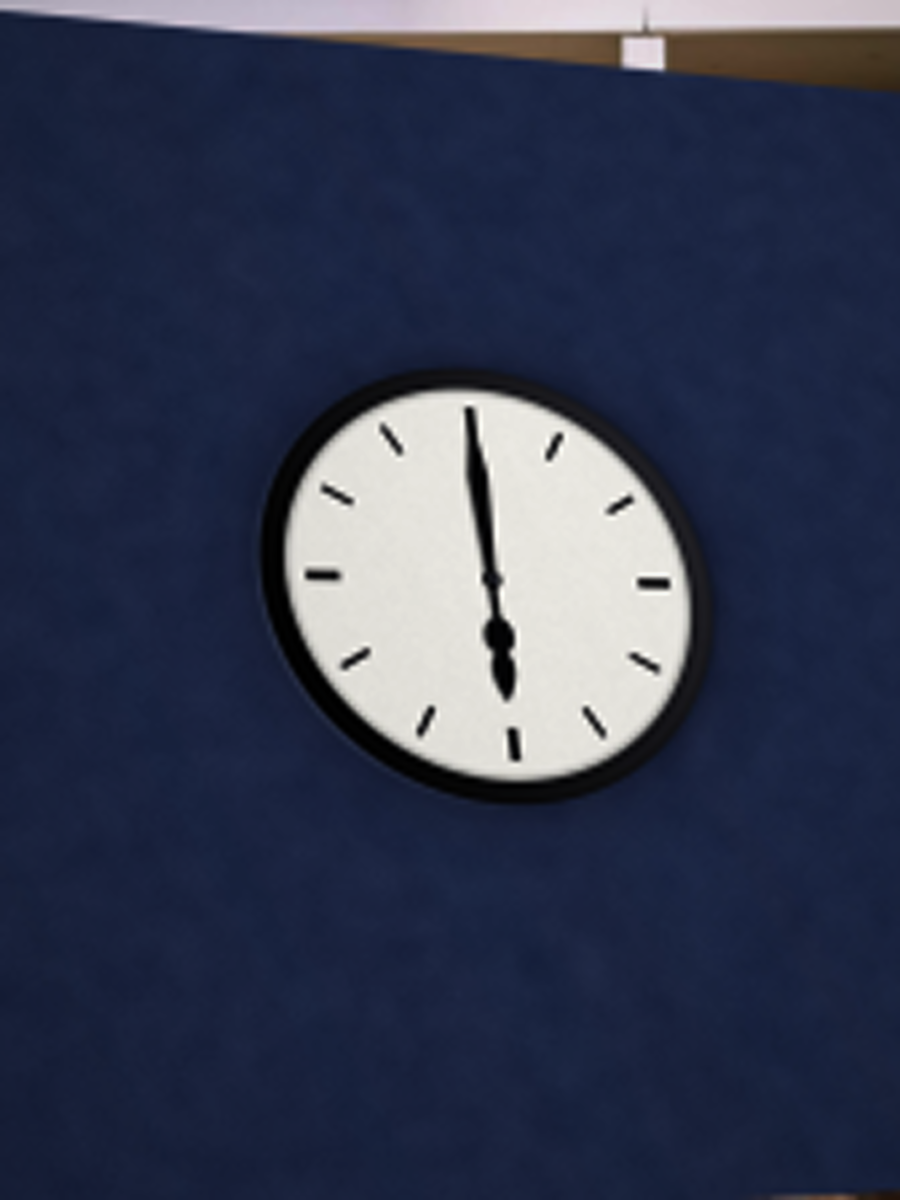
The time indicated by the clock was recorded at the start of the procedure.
6:00
